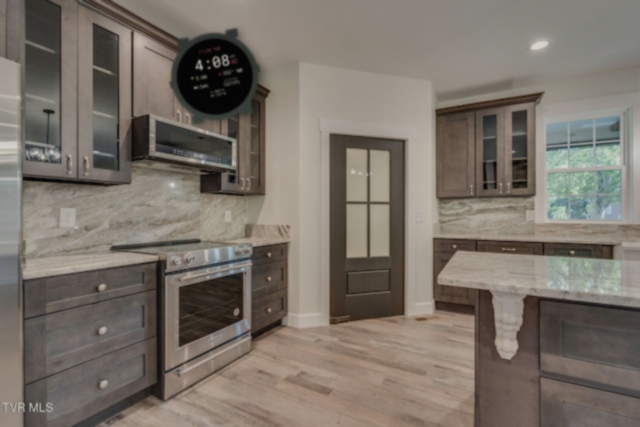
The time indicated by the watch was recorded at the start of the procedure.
4:08
